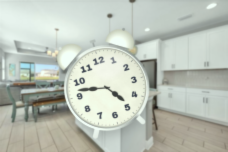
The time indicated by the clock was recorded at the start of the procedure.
4:47
